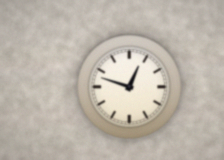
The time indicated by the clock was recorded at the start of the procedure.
12:48
